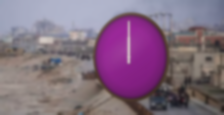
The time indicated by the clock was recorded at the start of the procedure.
12:00
